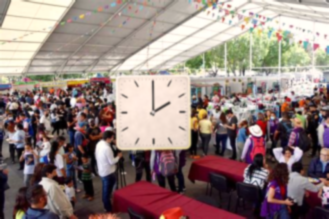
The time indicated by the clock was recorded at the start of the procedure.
2:00
